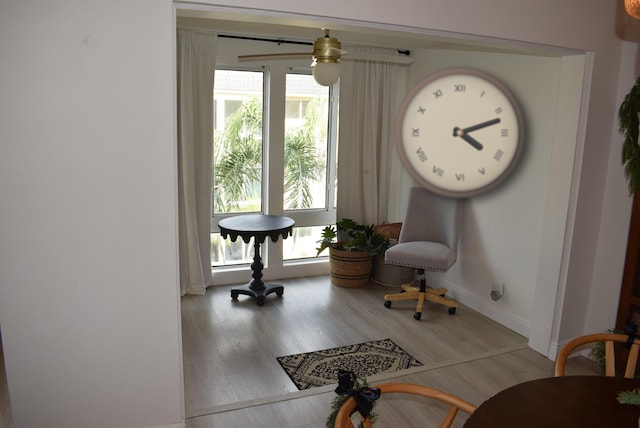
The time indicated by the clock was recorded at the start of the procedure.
4:12
